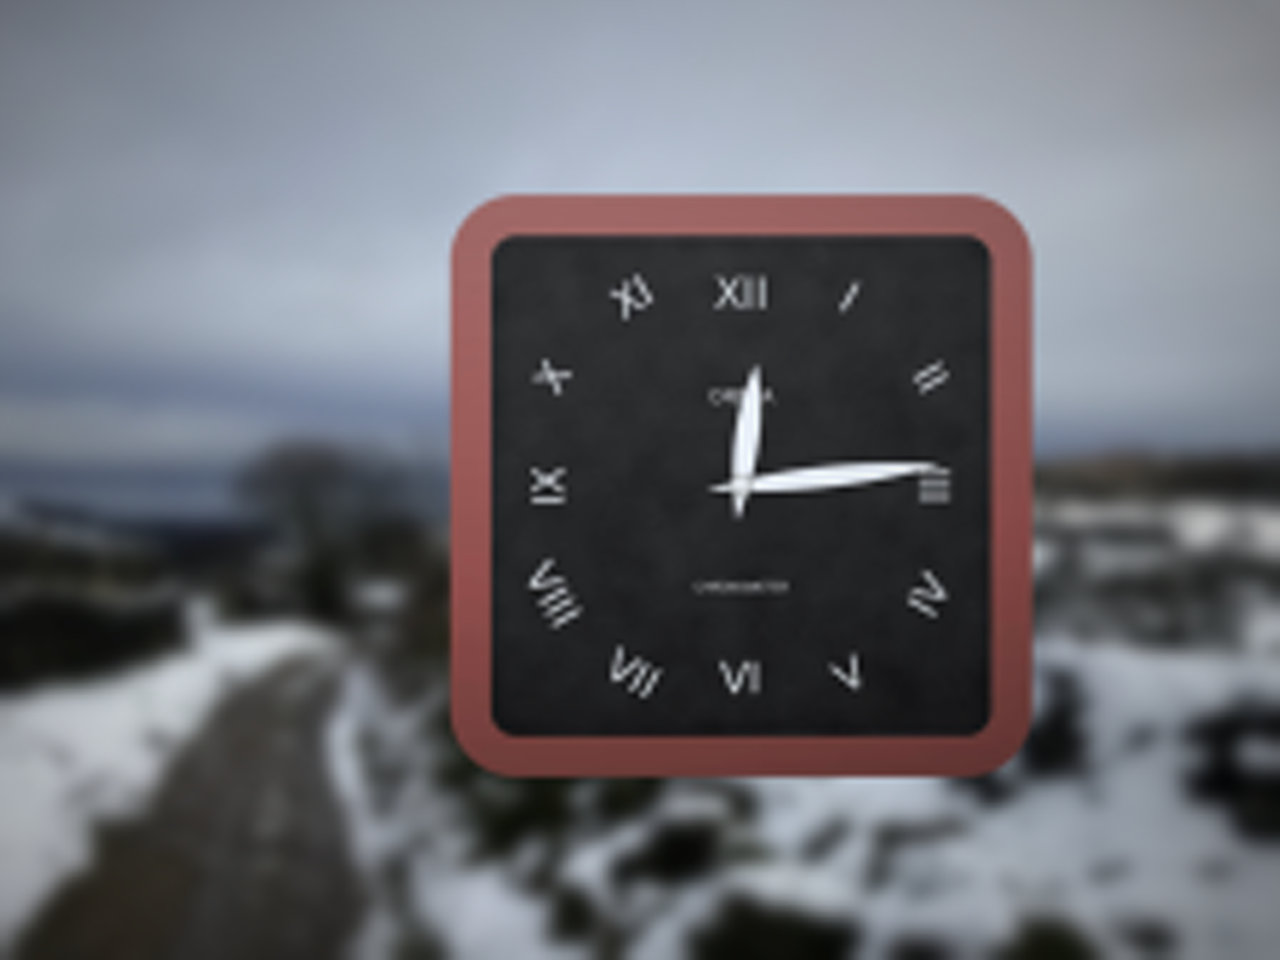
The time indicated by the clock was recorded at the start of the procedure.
12:14
